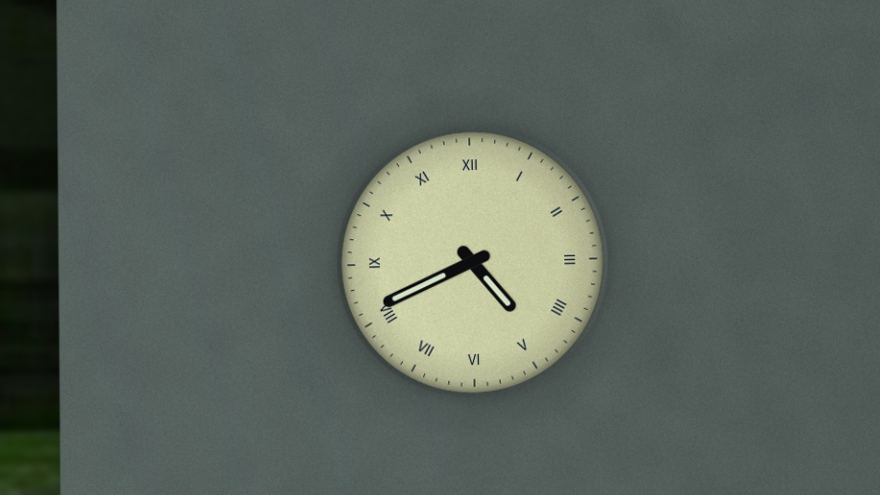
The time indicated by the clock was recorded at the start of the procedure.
4:41
